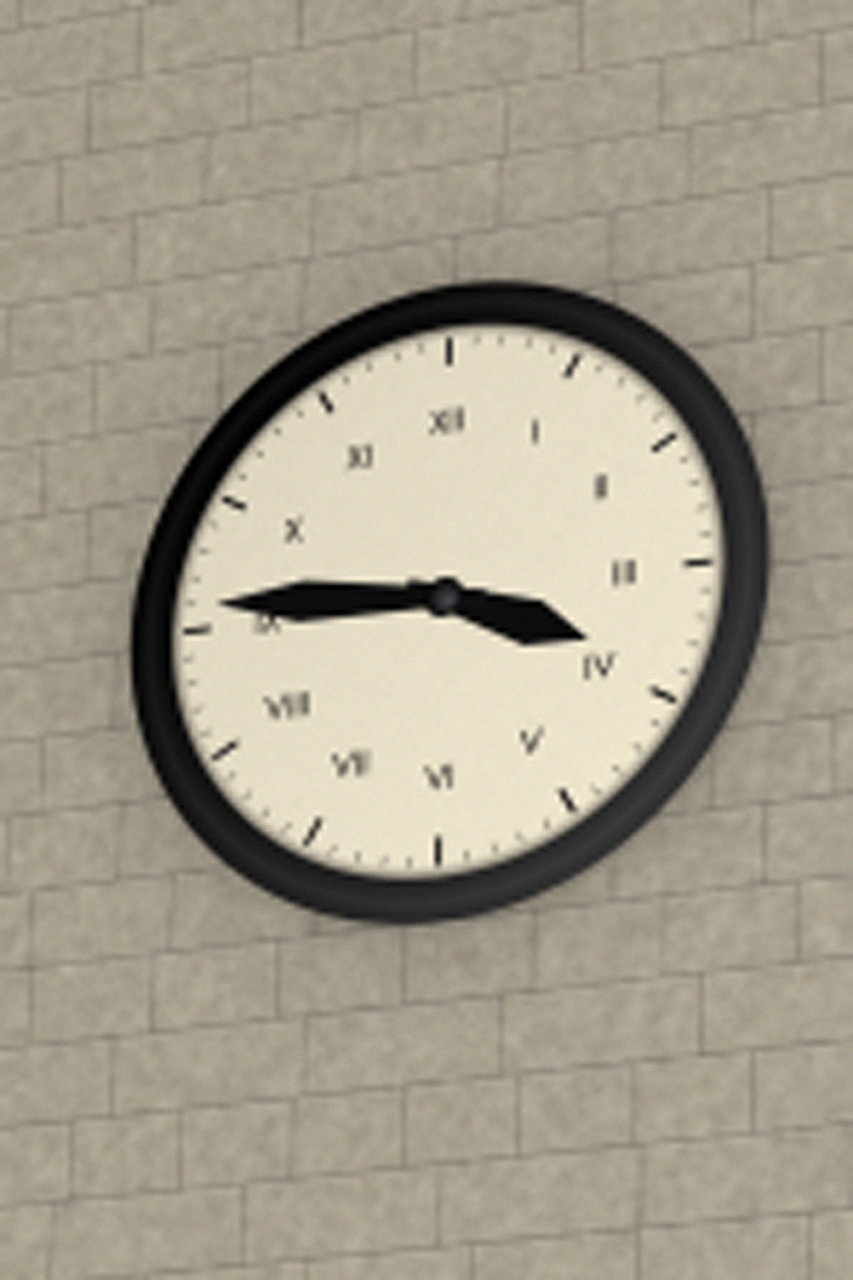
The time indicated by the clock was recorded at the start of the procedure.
3:46
